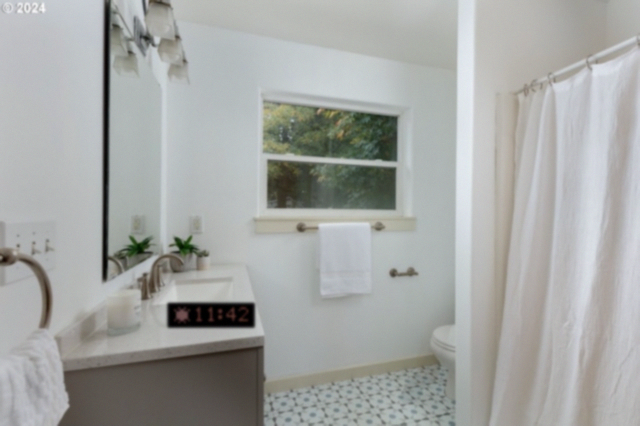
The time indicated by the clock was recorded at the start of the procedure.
11:42
